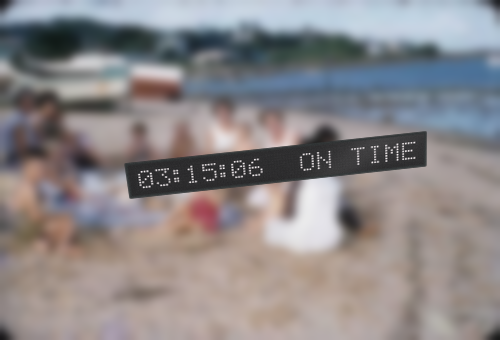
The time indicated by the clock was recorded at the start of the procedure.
3:15:06
